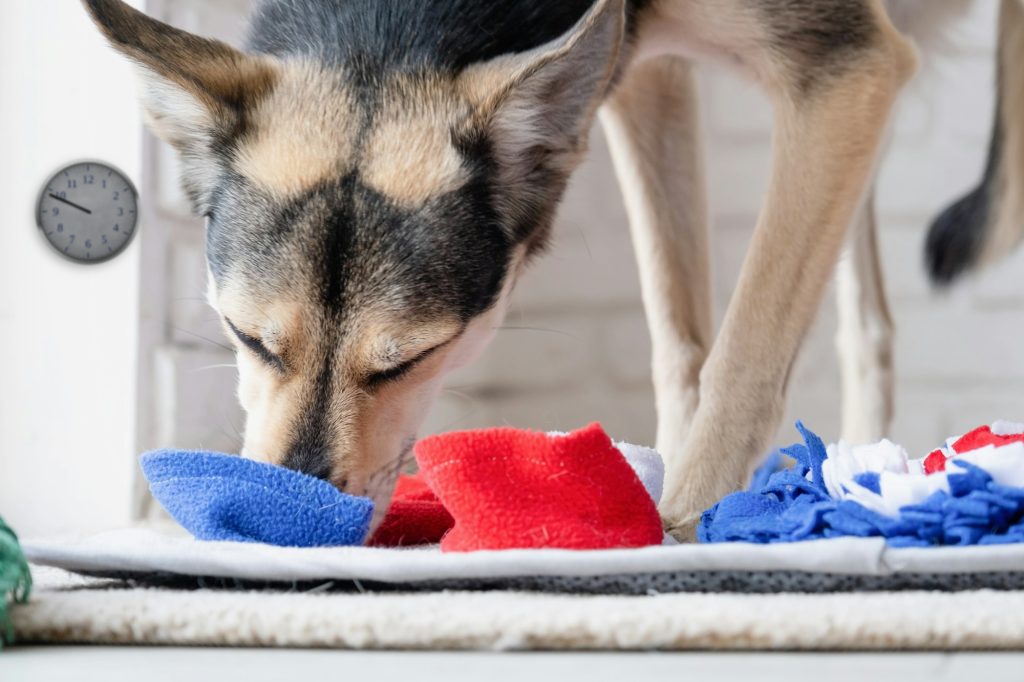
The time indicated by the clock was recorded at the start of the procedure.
9:49
